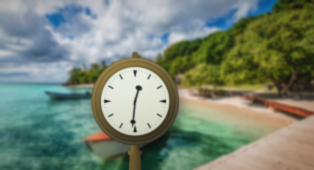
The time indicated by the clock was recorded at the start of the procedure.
12:31
